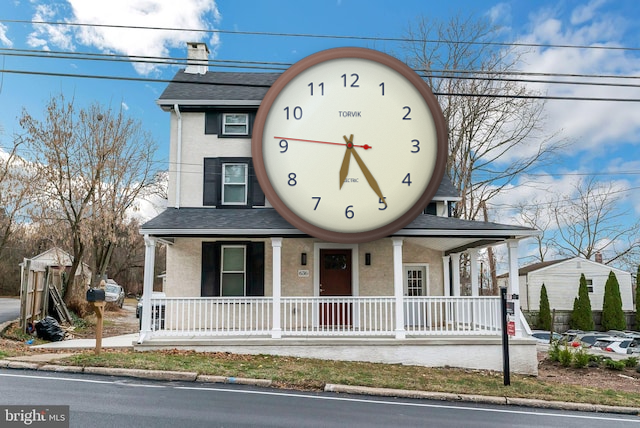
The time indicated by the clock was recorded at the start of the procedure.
6:24:46
